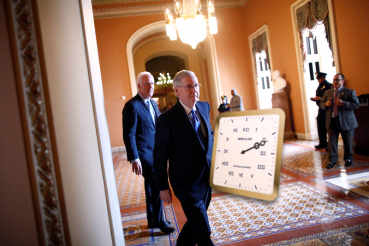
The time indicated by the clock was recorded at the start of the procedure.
2:11
